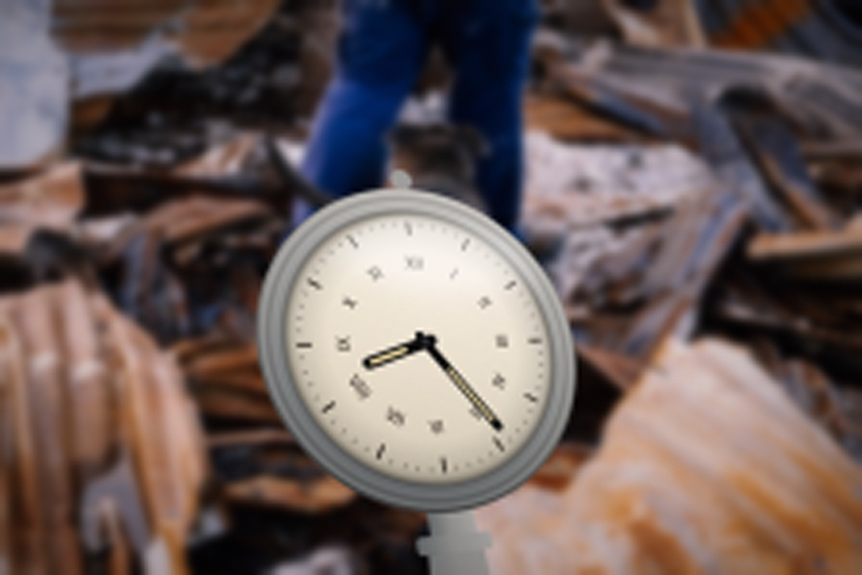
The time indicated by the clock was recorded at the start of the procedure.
8:24
